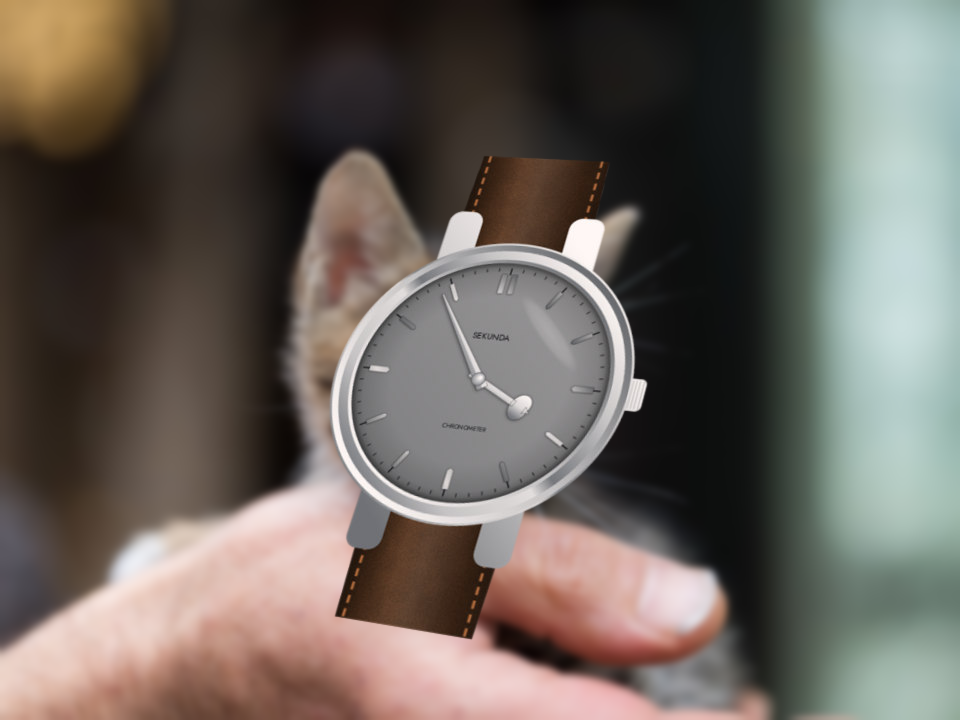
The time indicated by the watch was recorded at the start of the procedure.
3:54
